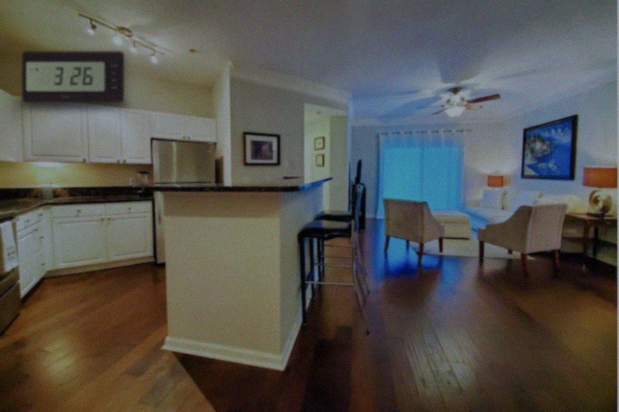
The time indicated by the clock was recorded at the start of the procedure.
3:26
